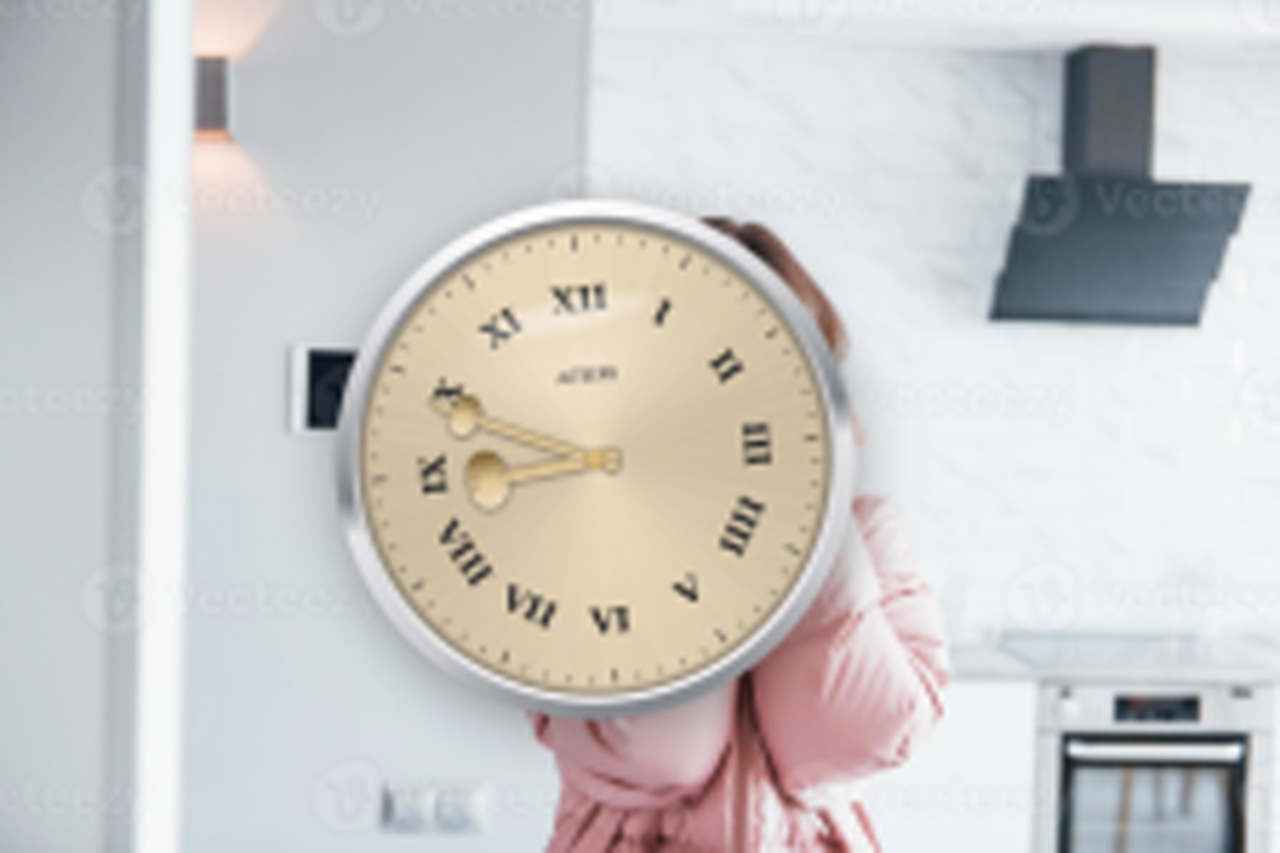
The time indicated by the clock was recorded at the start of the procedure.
8:49
